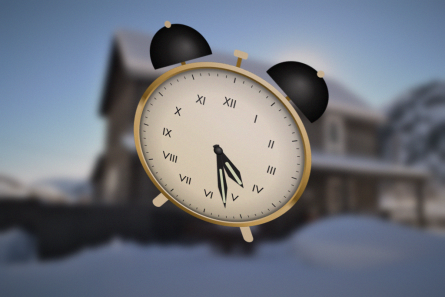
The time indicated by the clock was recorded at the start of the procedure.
4:27
